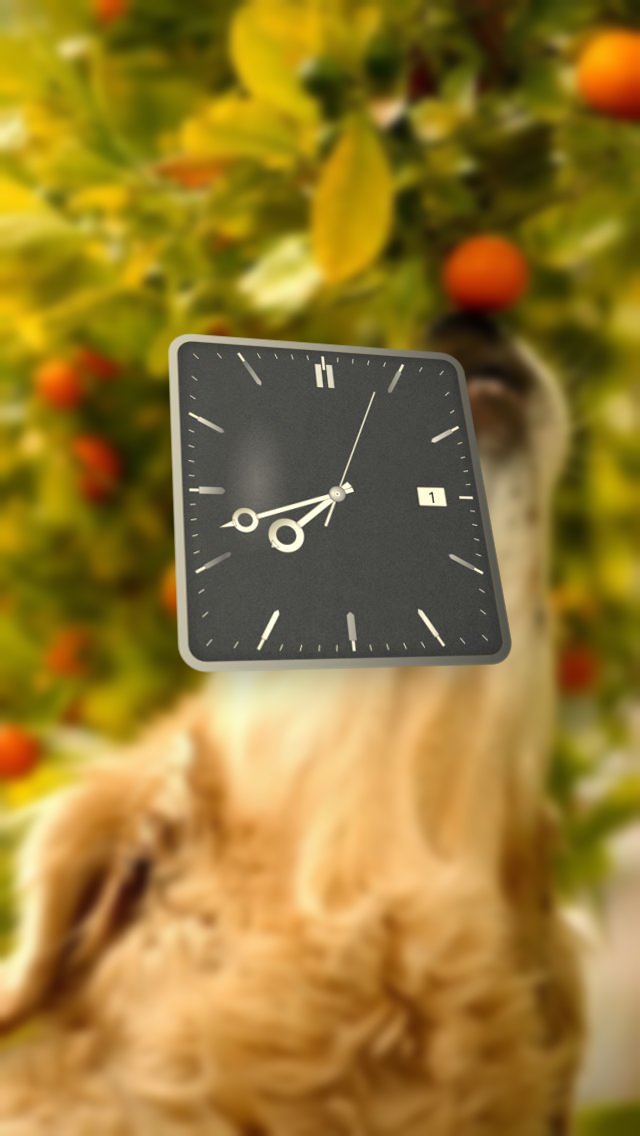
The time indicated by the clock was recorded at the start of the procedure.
7:42:04
